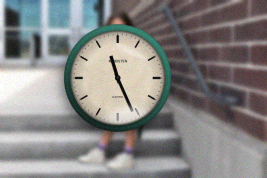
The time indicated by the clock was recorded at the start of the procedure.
11:26
